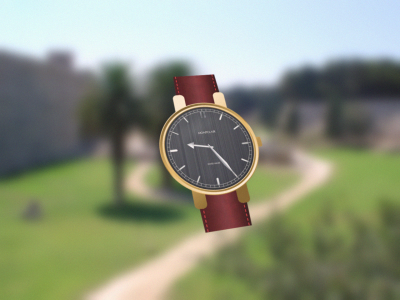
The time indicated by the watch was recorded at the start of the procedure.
9:25
